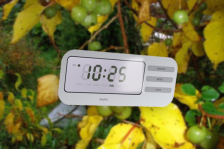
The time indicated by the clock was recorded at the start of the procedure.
10:25
